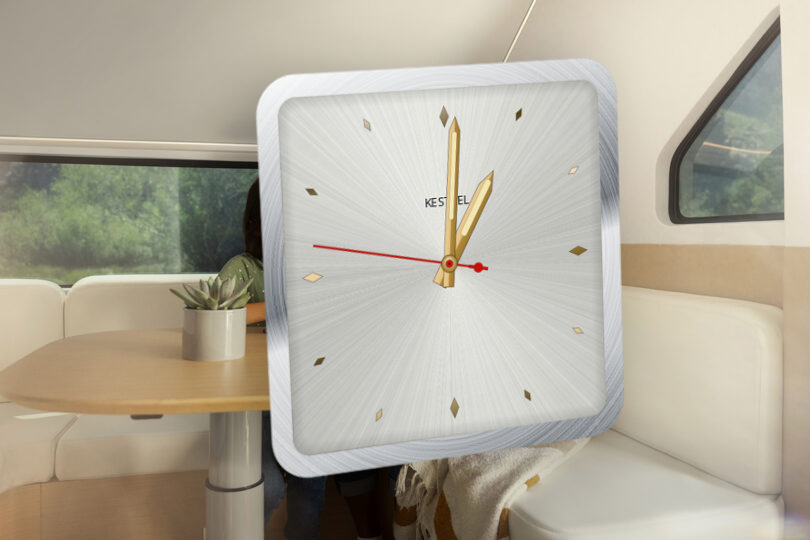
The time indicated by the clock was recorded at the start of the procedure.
1:00:47
